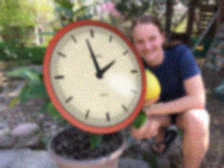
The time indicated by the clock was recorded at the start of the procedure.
1:58
